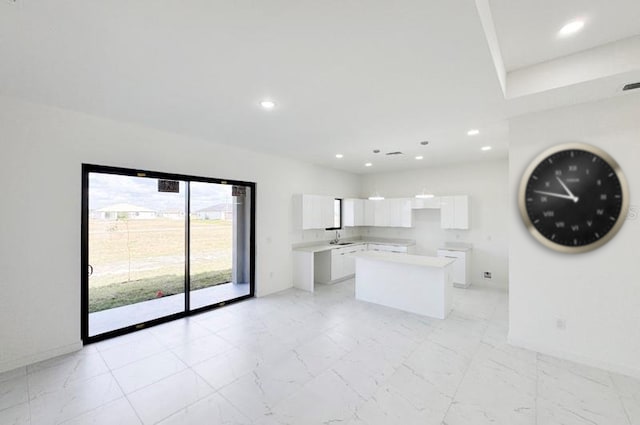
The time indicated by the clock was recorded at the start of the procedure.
10:47
